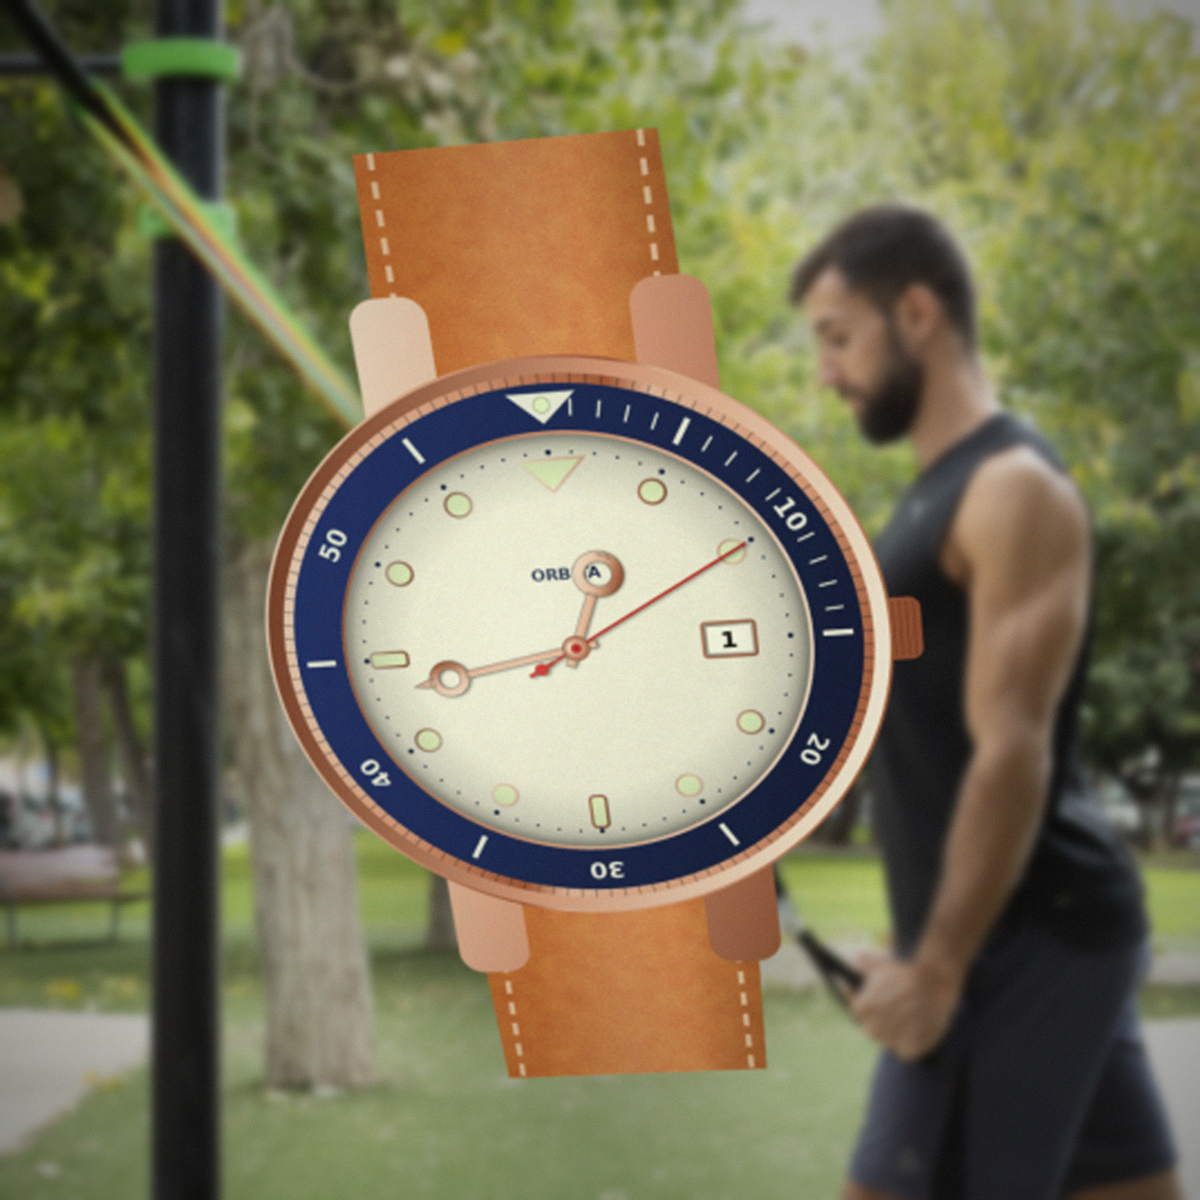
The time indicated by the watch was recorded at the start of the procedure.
12:43:10
